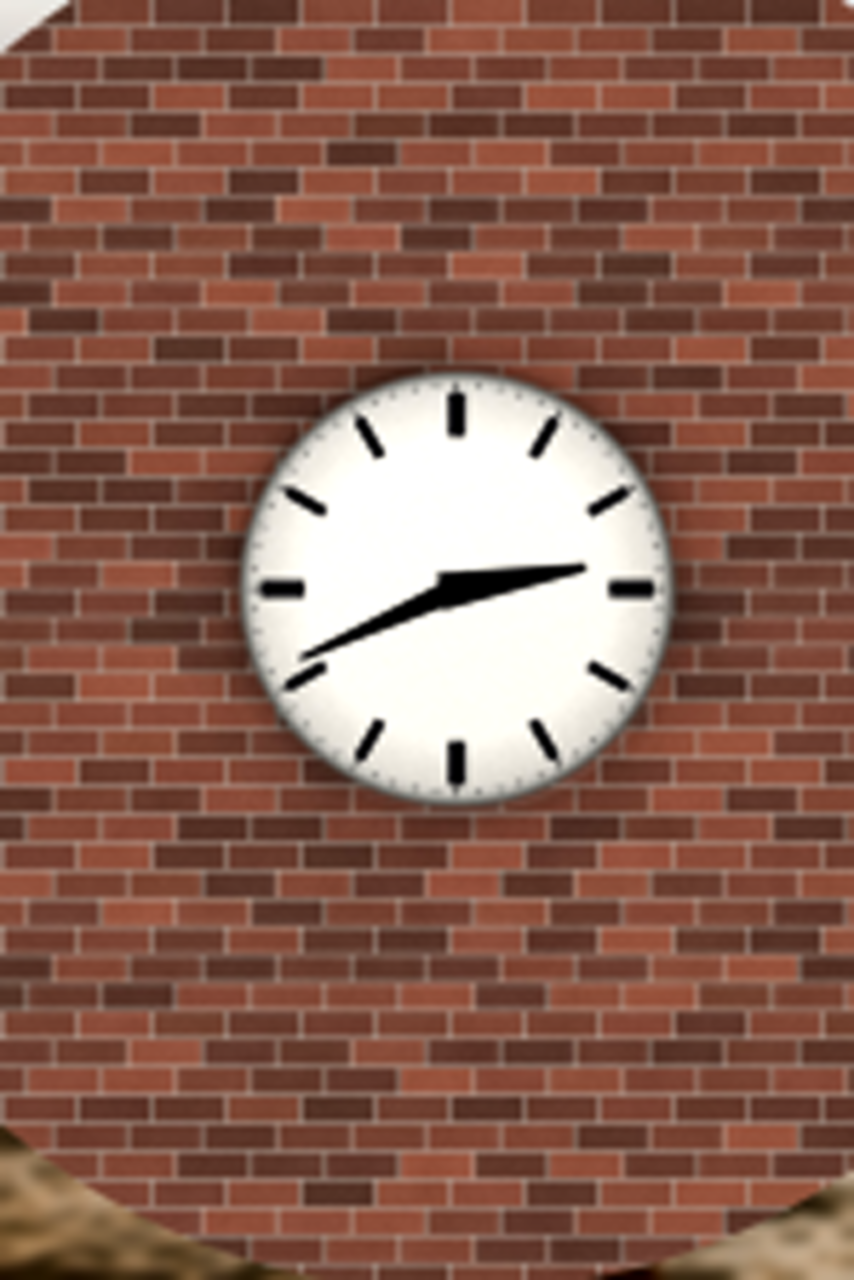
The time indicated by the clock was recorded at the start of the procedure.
2:41
